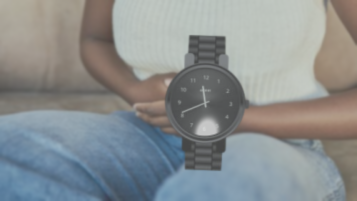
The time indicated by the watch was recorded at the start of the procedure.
11:41
